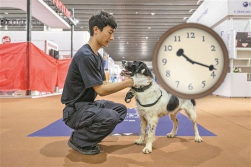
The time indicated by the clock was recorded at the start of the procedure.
10:18
